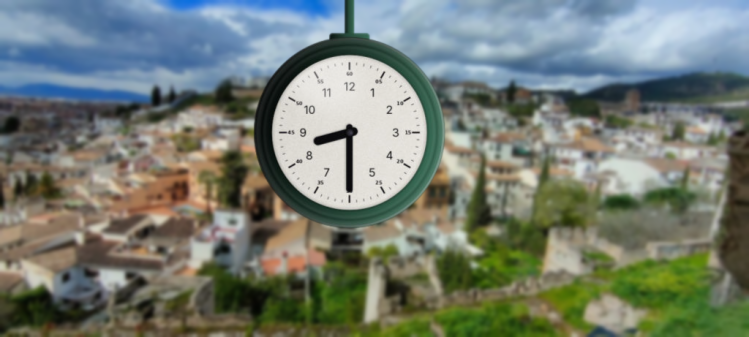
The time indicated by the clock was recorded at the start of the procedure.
8:30
